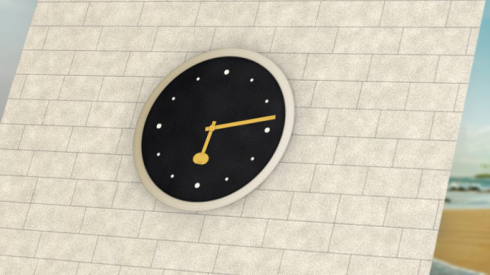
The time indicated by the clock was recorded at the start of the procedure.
6:13
